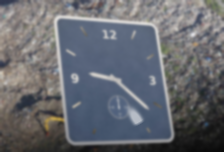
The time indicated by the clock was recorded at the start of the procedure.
9:22
